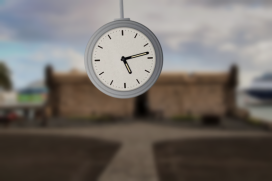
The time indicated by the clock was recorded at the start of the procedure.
5:13
